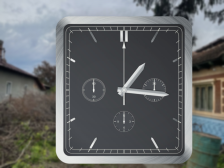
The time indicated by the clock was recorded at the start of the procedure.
1:16
